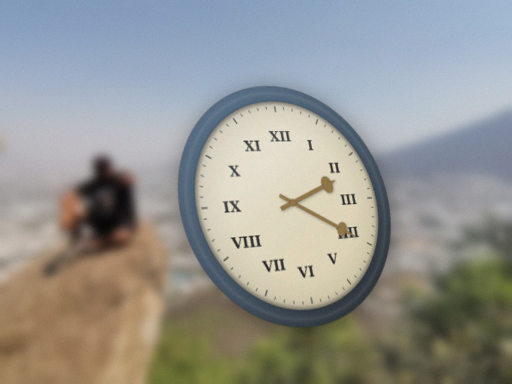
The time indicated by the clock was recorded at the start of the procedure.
2:20
